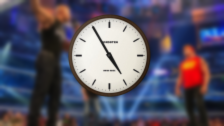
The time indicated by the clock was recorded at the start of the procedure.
4:55
